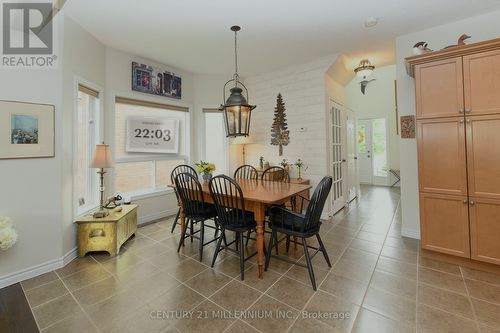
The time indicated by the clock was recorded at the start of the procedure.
22:03
